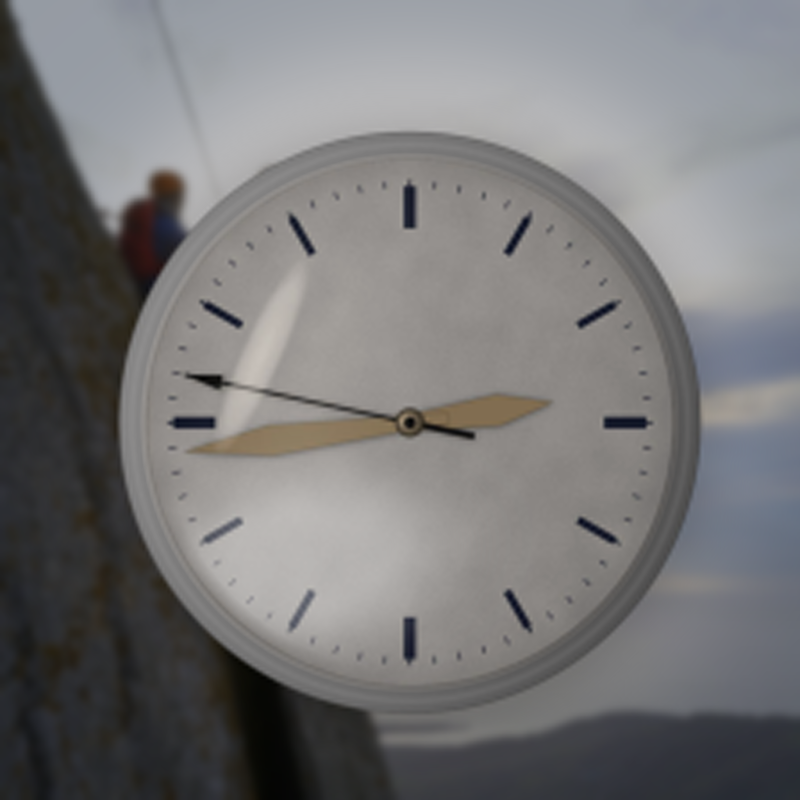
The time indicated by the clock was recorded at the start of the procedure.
2:43:47
